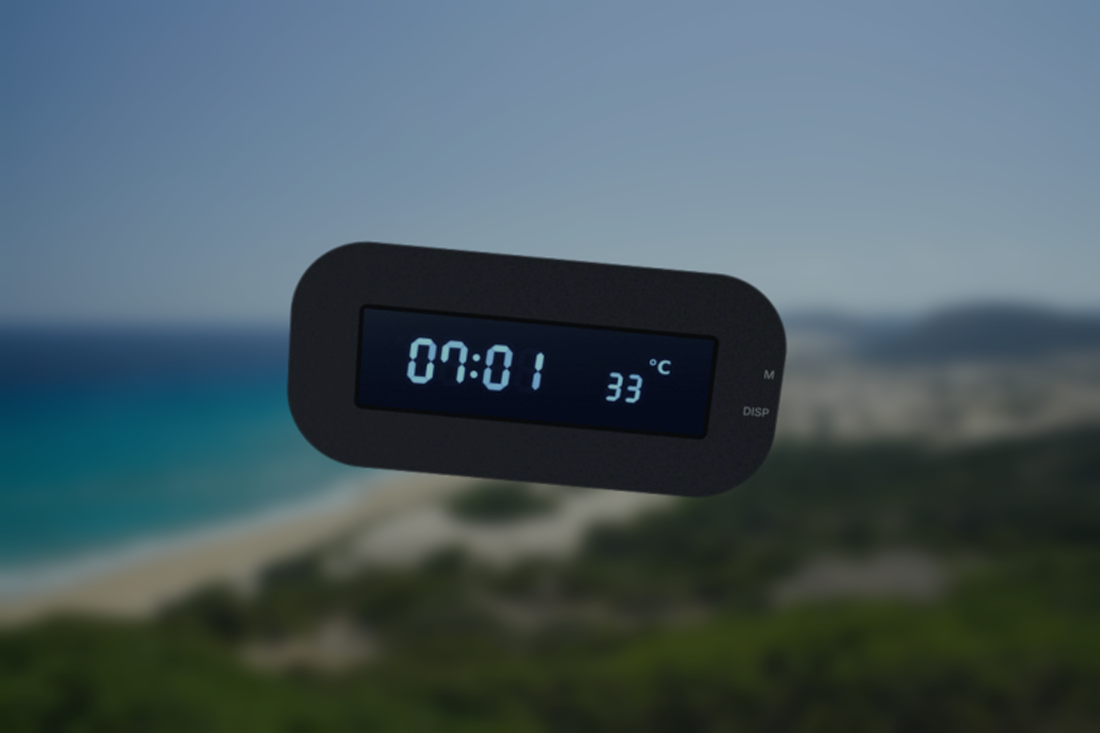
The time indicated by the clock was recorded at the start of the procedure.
7:01
